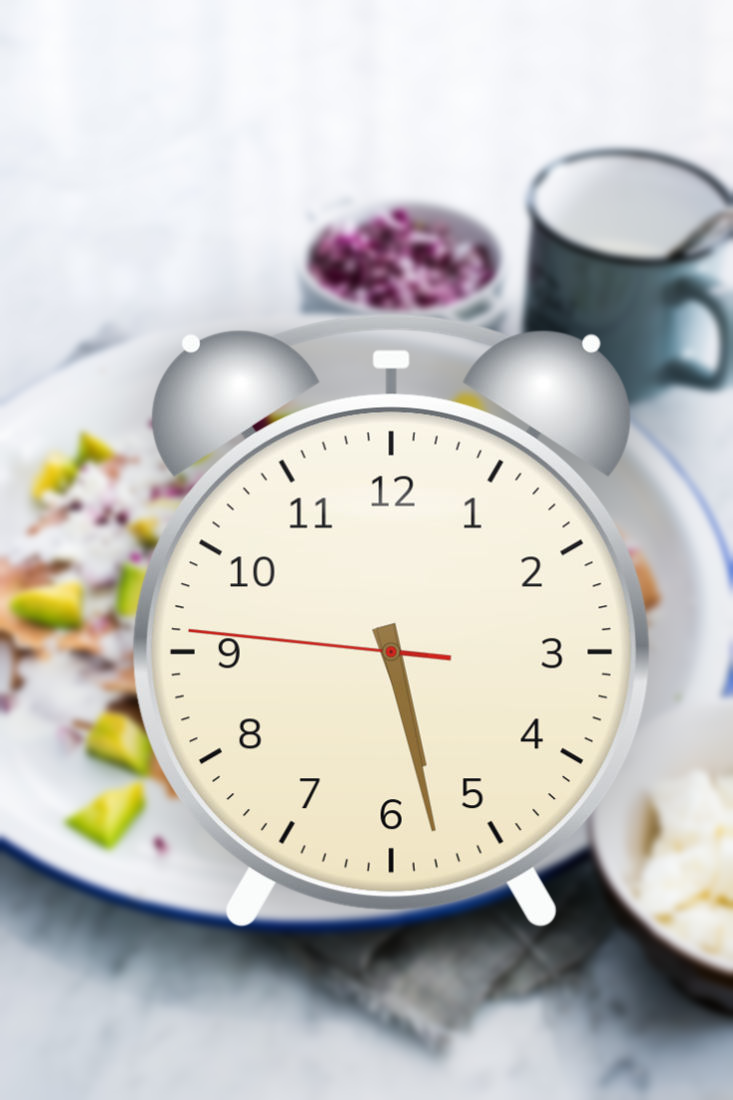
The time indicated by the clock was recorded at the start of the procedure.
5:27:46
